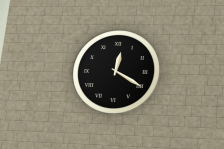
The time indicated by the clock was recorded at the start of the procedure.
12:20
